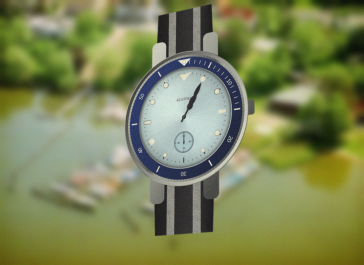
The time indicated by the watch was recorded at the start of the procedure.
1:05
